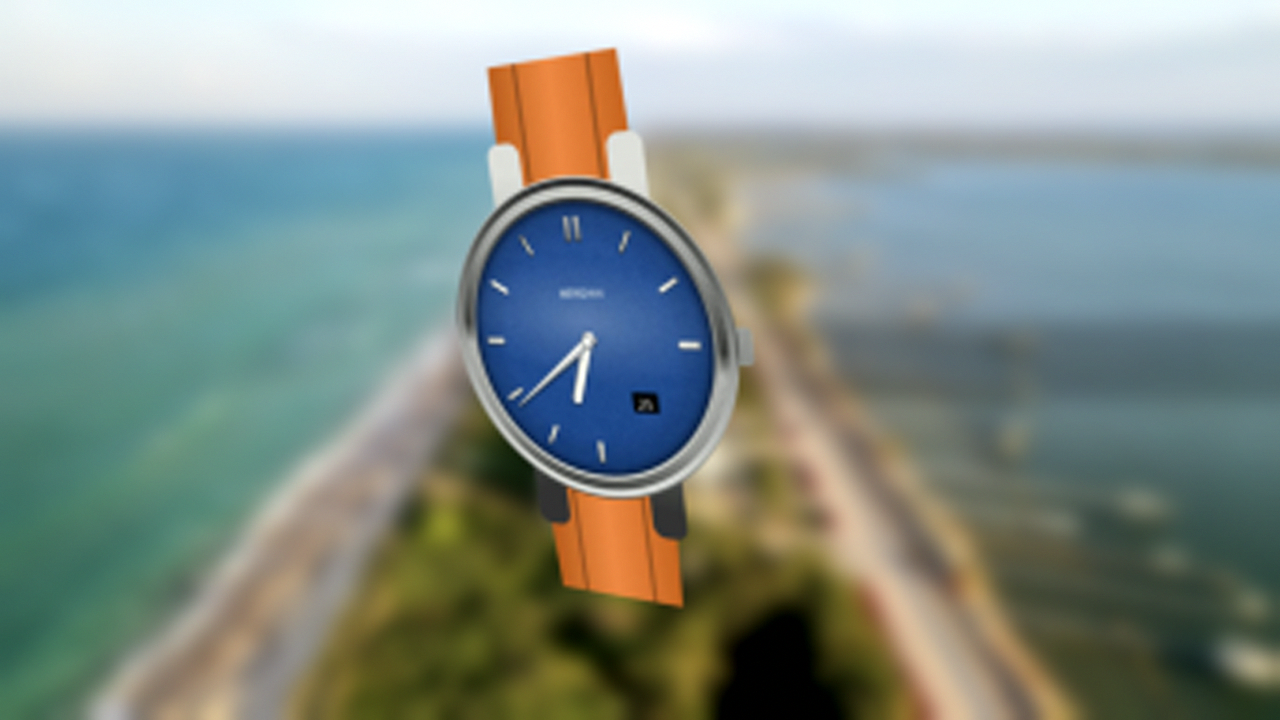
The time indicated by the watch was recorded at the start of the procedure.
6:39
